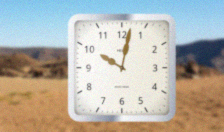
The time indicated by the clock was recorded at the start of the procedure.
10:02
